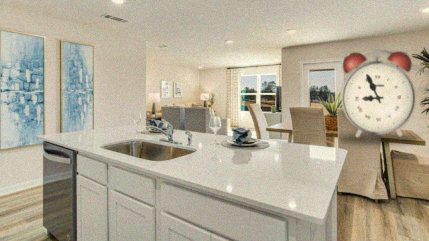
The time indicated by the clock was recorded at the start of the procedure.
8:56
